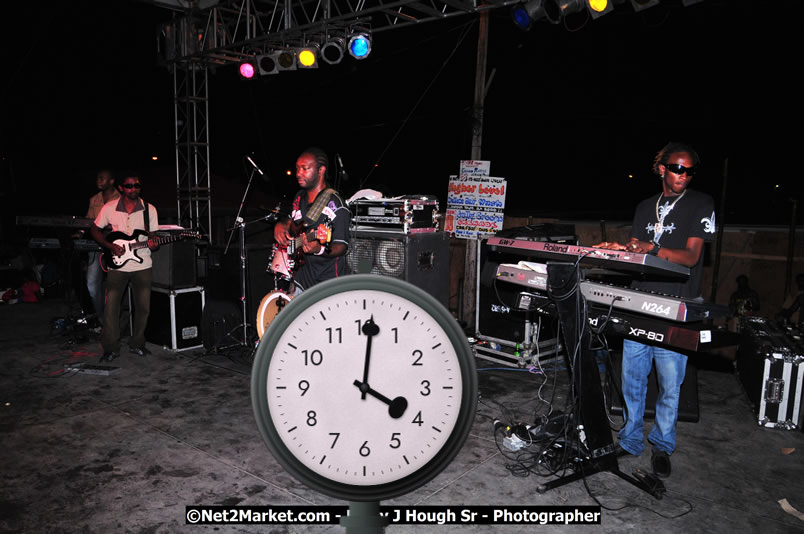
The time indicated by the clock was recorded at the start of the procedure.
4:01
